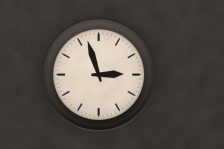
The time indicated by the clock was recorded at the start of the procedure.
2:57
